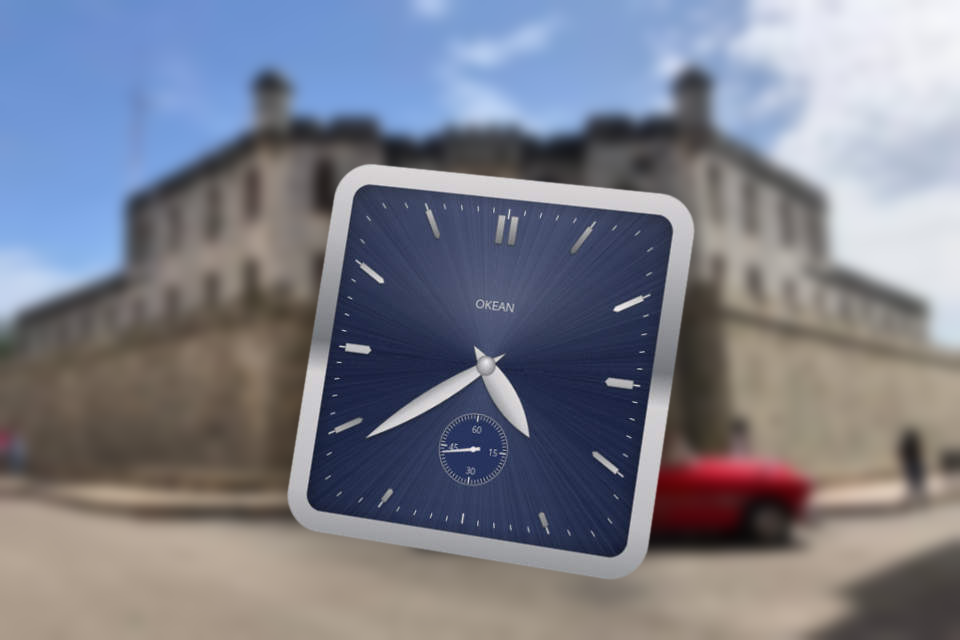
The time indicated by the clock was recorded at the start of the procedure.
4:38:43
